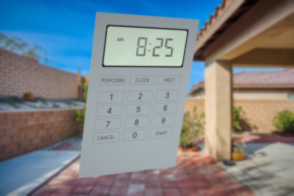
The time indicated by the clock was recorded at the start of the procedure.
8:25
